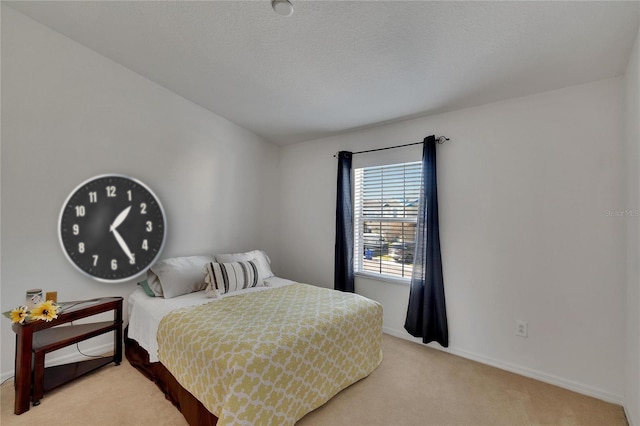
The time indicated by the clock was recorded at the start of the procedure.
1:25
